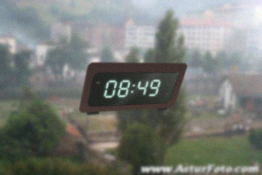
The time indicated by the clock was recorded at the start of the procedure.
8:49
